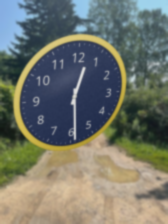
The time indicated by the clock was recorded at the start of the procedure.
12:29
